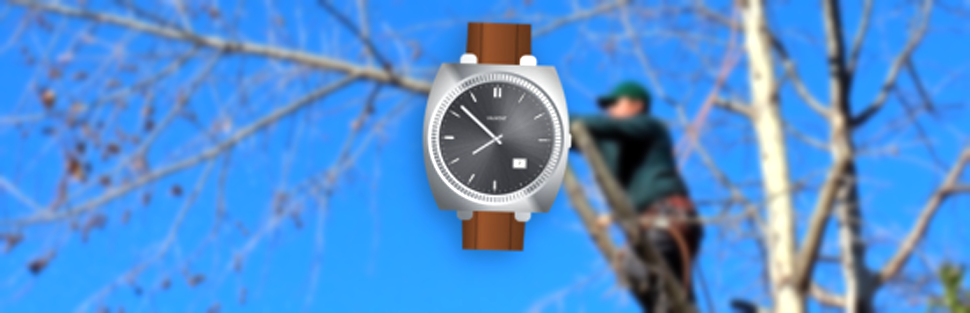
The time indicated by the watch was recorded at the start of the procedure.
7:52
